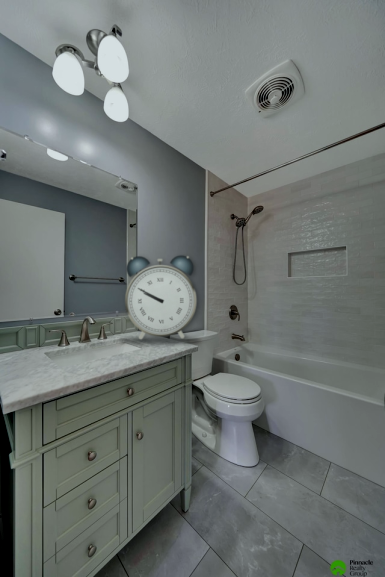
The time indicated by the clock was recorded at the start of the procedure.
9:50
